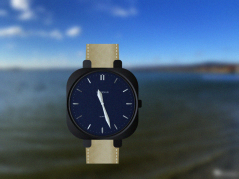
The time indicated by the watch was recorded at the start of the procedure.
11:27
